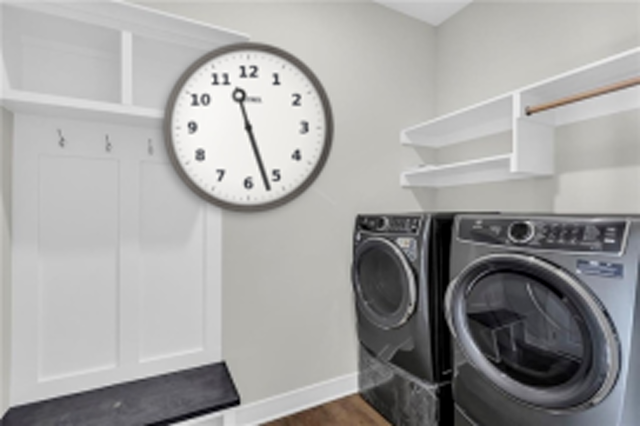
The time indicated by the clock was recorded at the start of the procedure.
11:27
